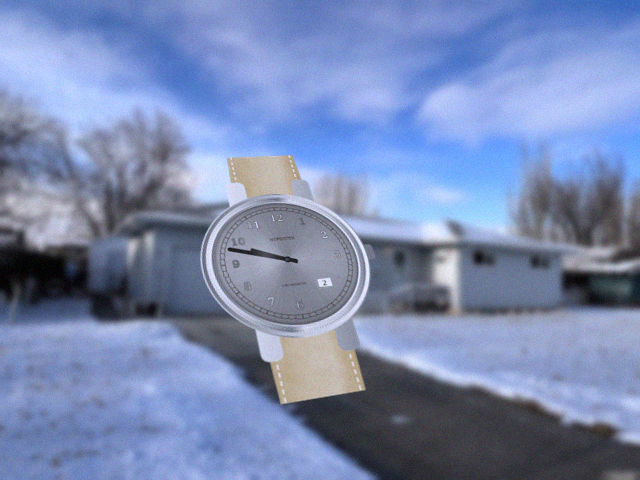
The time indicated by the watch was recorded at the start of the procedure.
9:48
